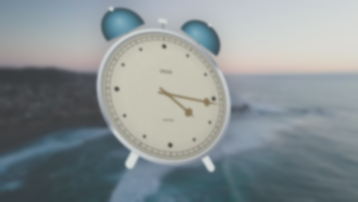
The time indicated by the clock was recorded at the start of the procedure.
4:16
